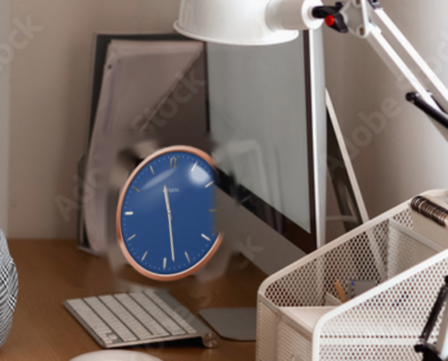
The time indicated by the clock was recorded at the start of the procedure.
11:28
